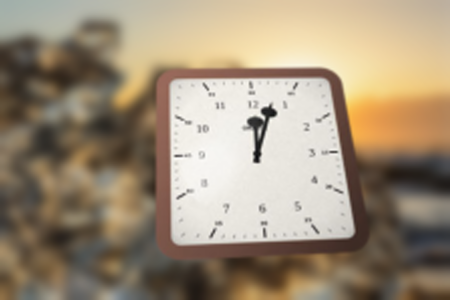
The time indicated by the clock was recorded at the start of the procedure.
12:03
